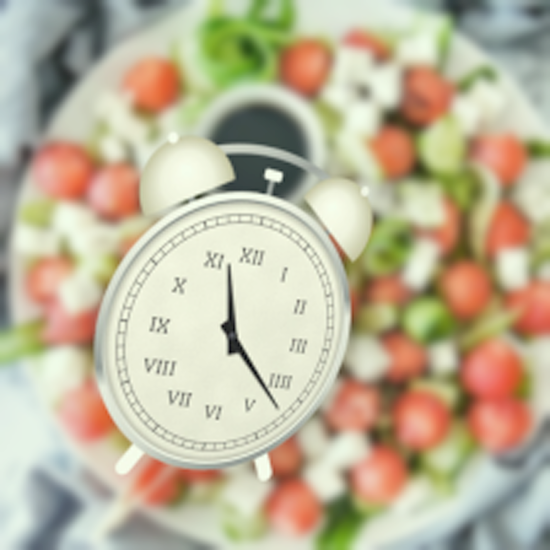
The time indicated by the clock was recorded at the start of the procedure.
11:22
